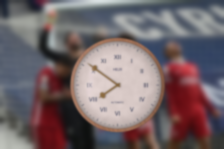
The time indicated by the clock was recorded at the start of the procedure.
7:51
